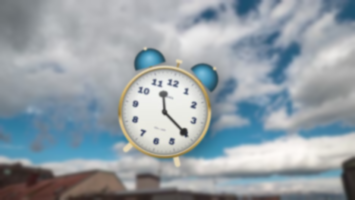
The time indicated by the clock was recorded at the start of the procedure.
11:20
